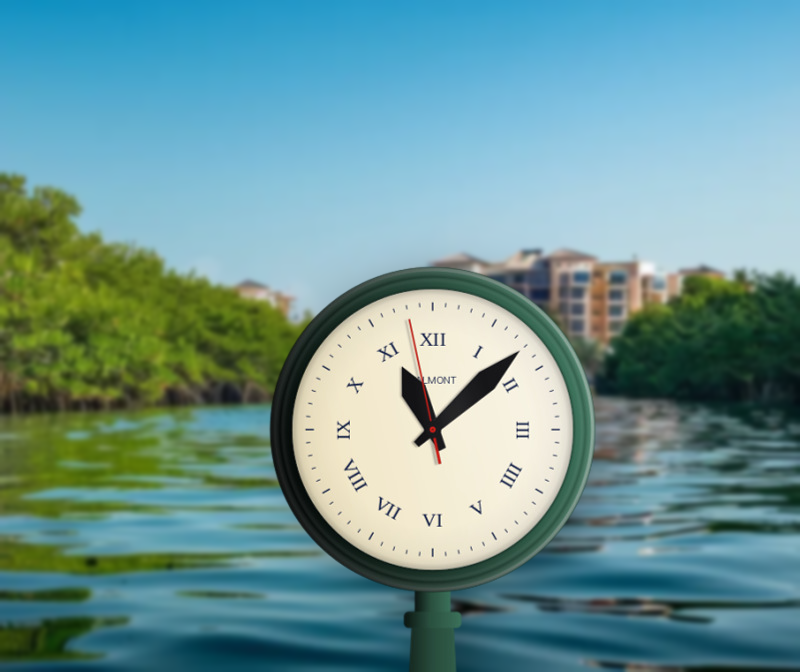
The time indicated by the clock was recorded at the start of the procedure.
11:07:58
